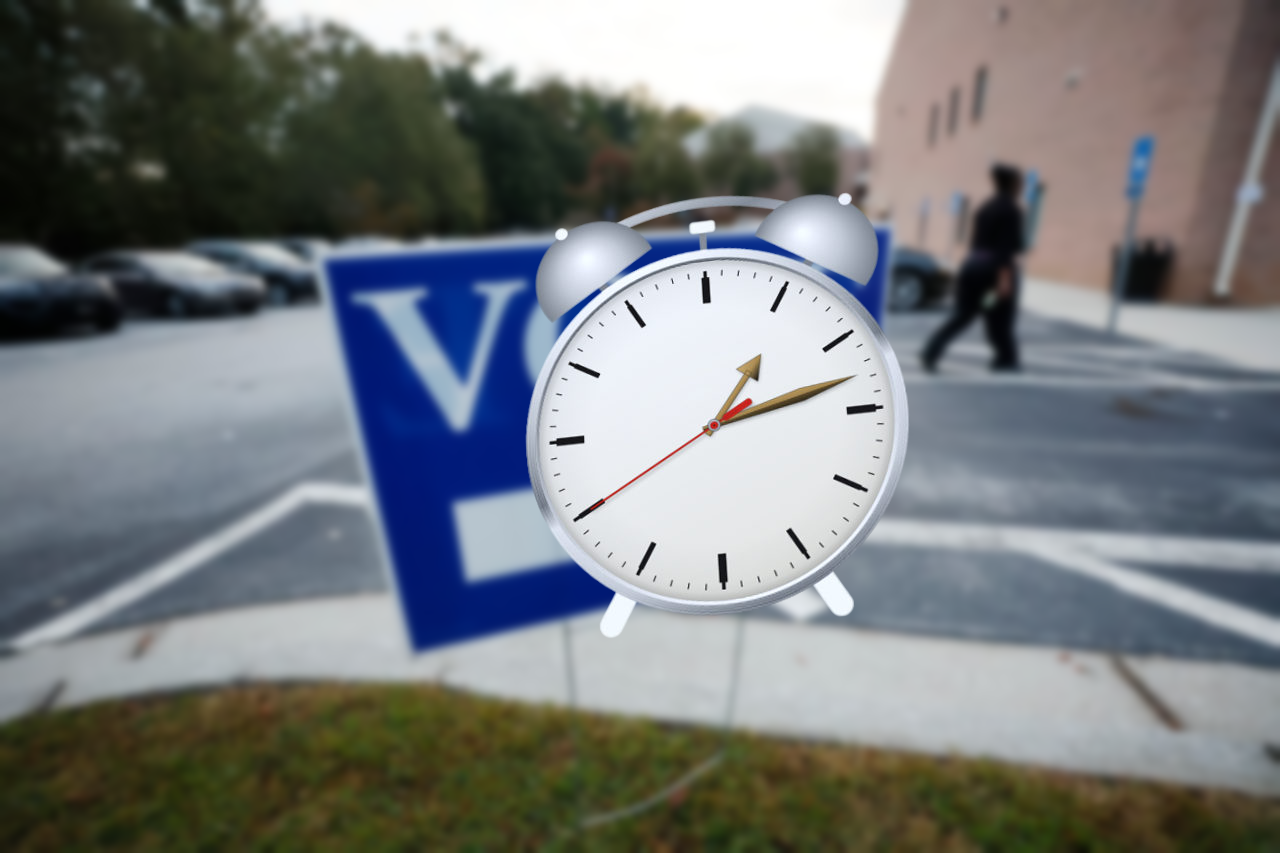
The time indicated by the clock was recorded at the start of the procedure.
1:12:40
